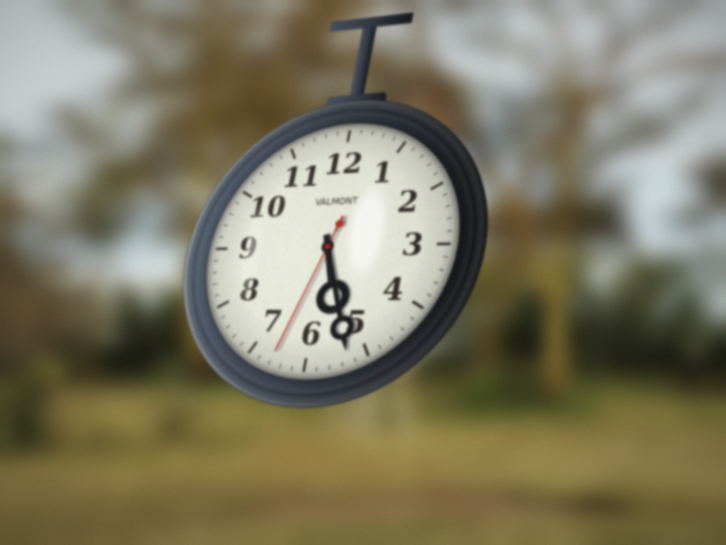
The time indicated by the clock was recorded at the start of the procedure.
5:26:33
